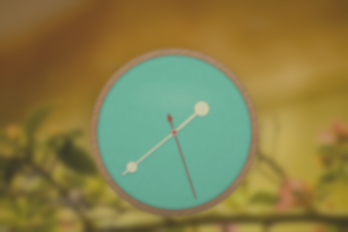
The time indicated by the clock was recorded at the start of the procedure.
1:38:27
